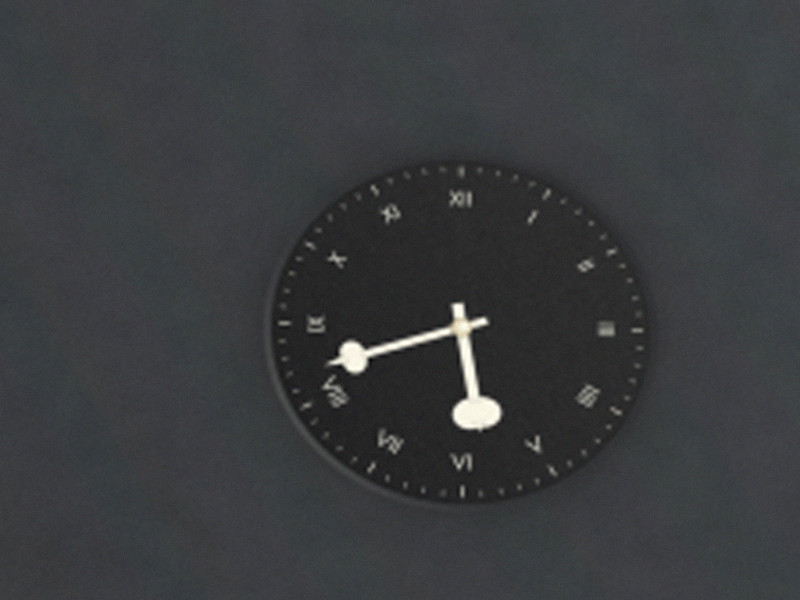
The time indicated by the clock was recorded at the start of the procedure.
5:42
